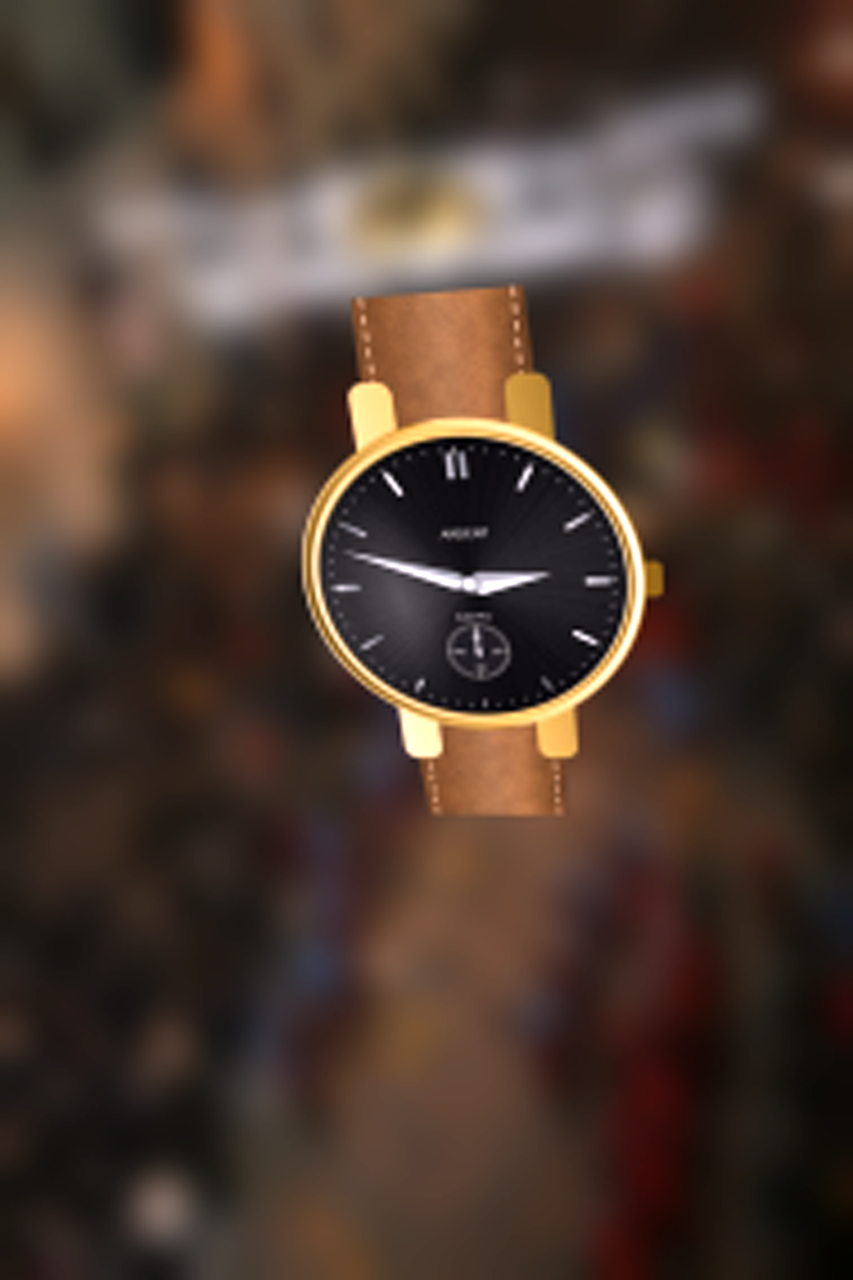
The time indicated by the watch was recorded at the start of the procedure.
2:48
